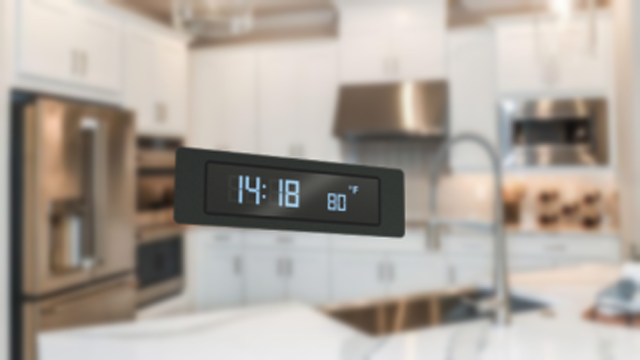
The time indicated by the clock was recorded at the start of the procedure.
14:18
